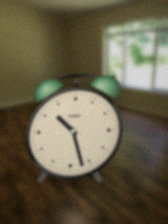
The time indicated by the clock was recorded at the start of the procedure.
10:27
